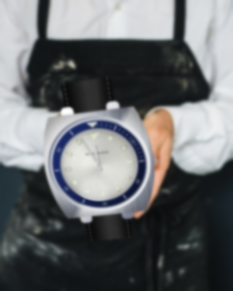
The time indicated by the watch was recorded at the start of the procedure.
11:56
